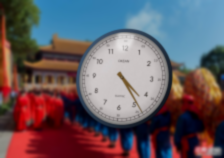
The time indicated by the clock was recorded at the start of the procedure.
4:24
